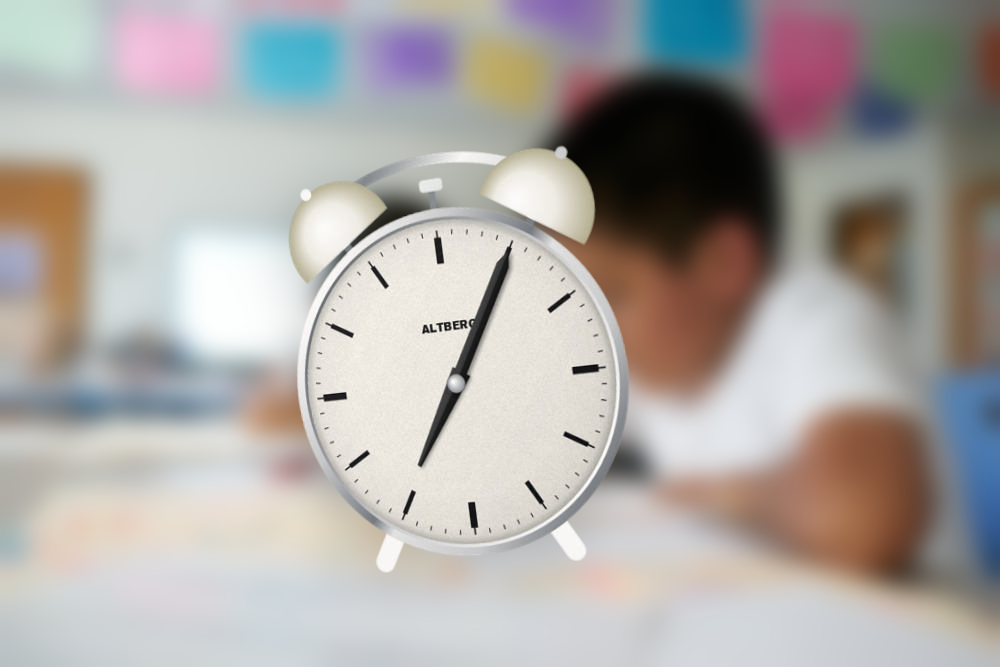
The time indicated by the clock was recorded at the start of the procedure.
7:05
